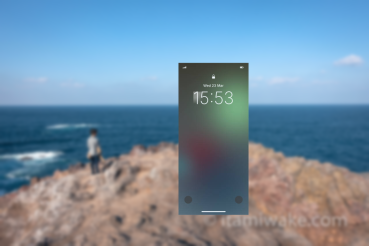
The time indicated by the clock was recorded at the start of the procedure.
15:53
